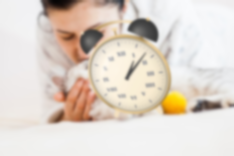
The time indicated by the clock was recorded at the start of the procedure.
1:08
